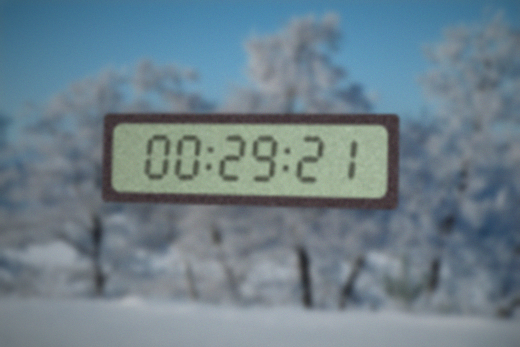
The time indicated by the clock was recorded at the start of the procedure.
0:29:21
